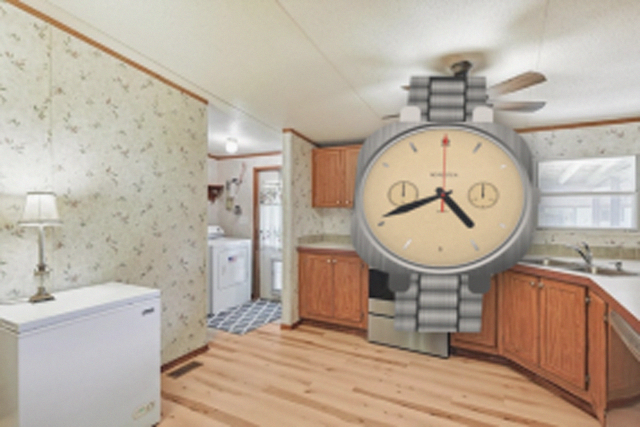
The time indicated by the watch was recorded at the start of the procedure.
4:41
